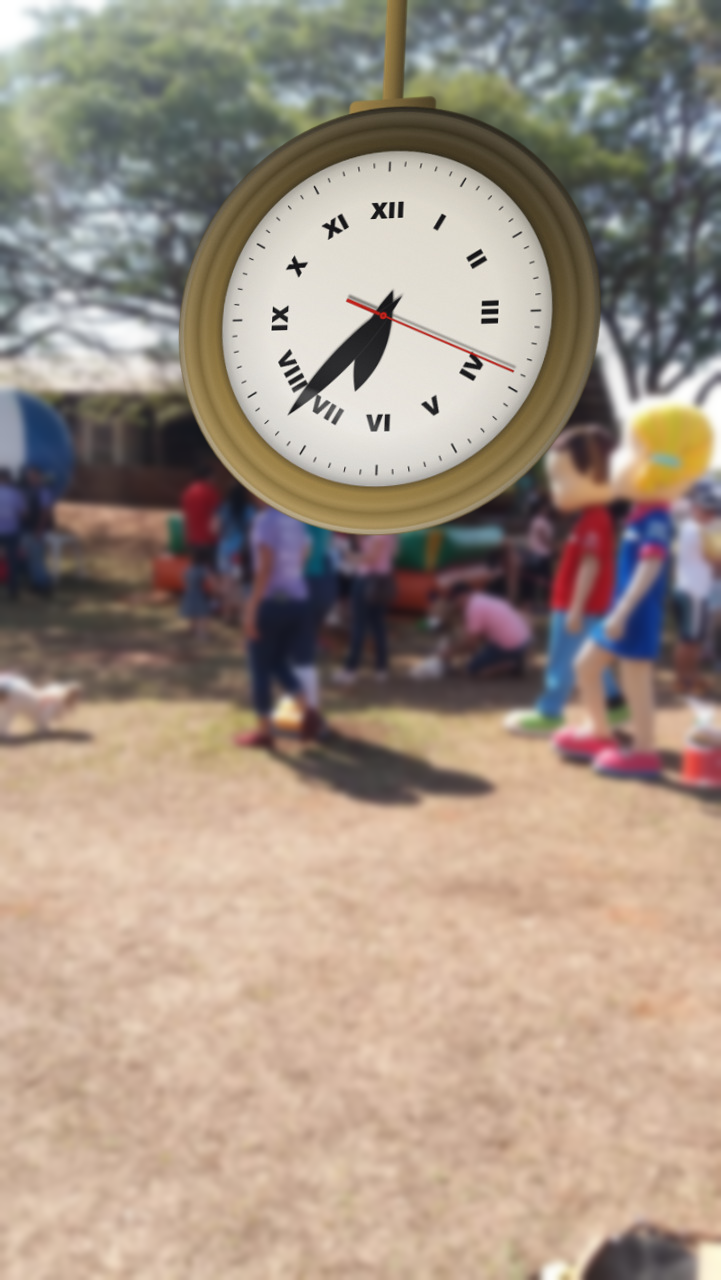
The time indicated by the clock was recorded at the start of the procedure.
6:37:19
